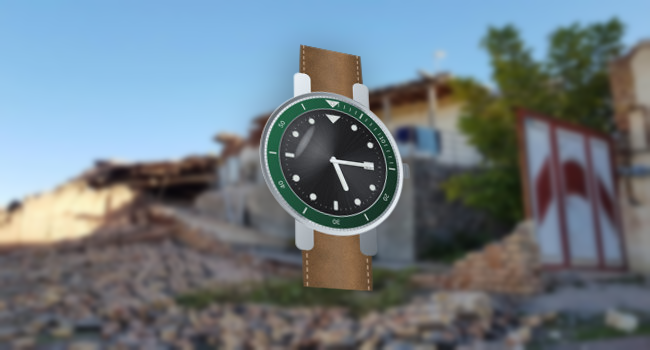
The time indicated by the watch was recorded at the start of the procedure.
5:15
